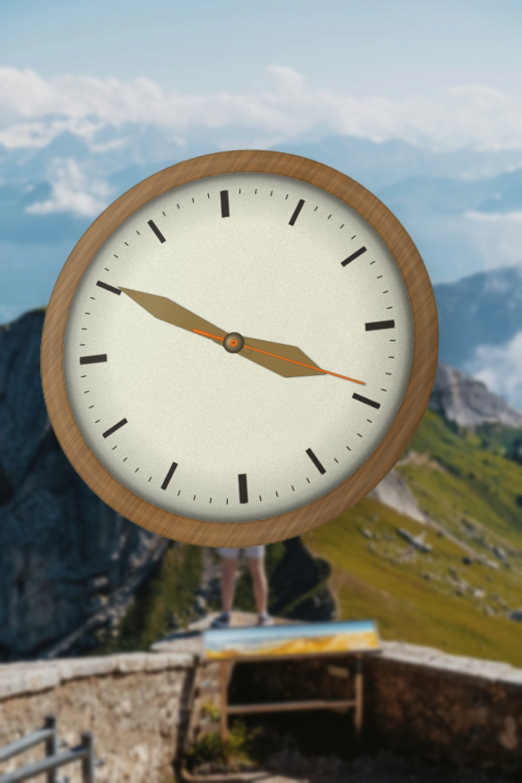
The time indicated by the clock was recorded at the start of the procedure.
3:50:19
